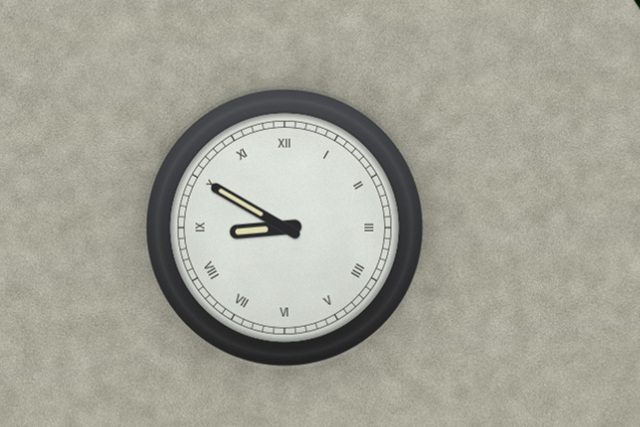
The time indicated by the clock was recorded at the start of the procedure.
8:50
